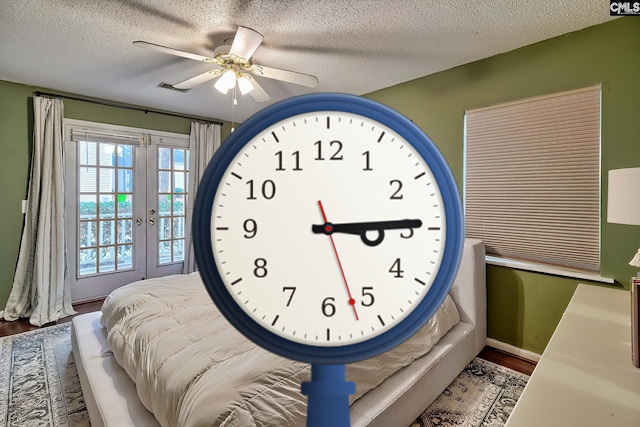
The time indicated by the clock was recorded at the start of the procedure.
3:14:27
